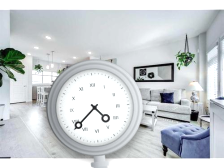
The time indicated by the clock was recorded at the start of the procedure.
4:38
